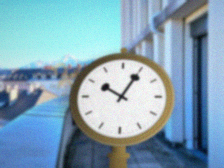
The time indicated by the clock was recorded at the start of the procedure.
10:05
